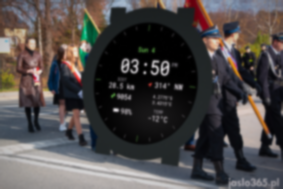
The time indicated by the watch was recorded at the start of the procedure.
3:50
